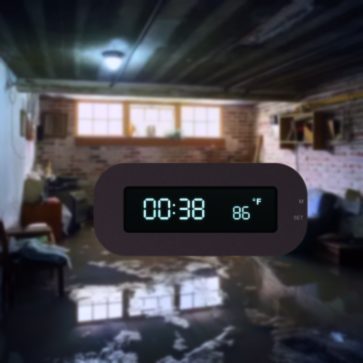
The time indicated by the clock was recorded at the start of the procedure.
0:38
